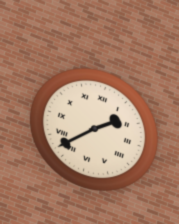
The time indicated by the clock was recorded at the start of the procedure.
1:37
